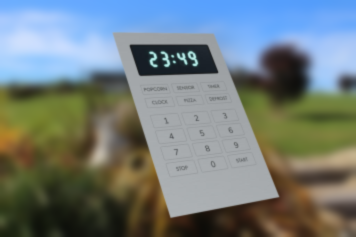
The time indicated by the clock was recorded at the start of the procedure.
23:49
